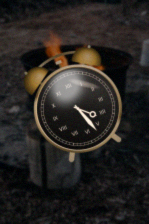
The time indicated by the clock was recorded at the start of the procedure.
4:27
